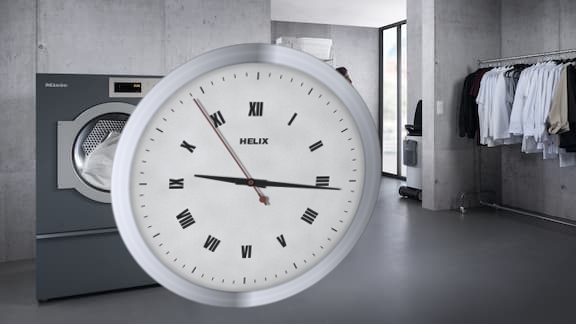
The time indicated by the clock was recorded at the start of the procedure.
9:15:54
